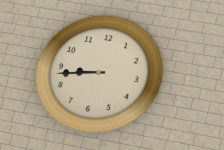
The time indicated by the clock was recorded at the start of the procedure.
8:43
